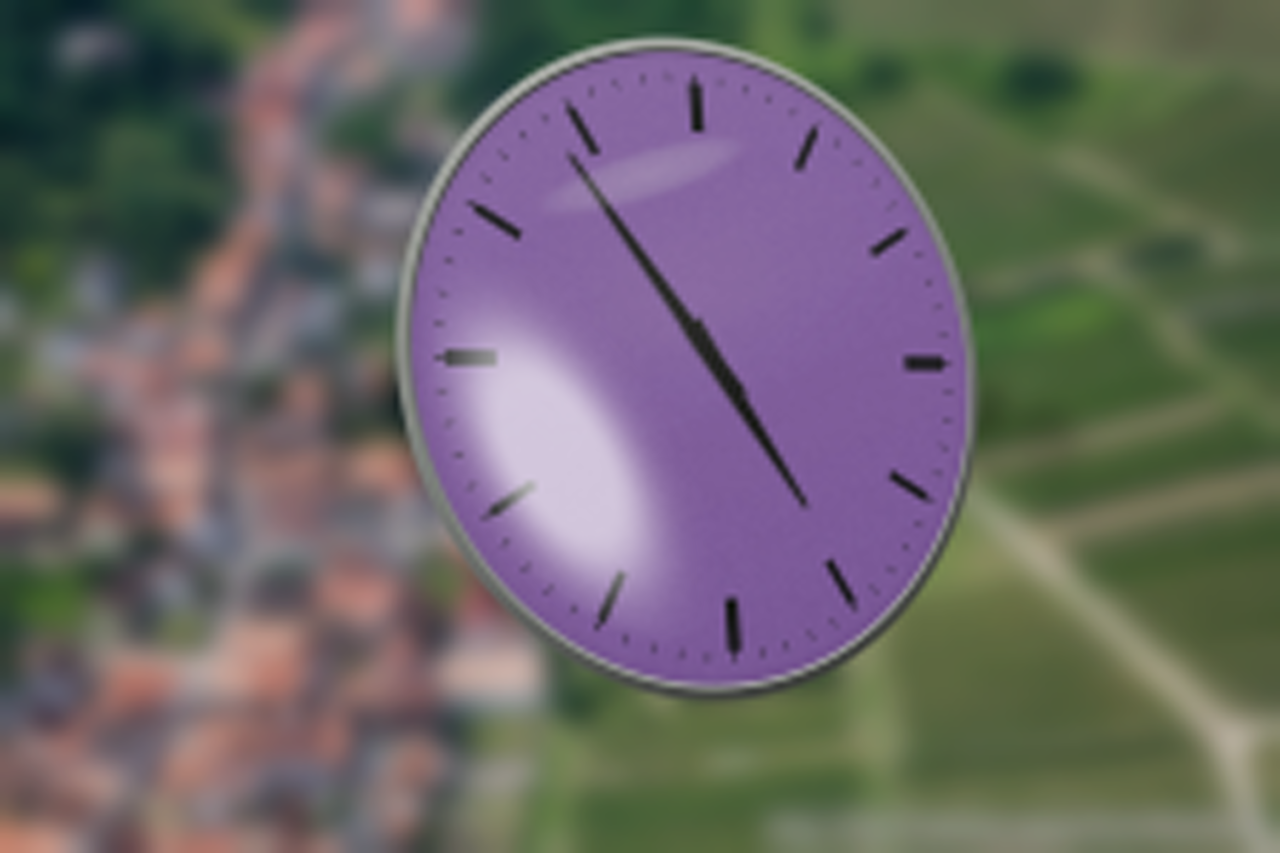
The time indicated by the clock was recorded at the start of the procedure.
4:54
